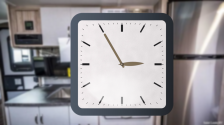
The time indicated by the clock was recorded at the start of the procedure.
2:55
